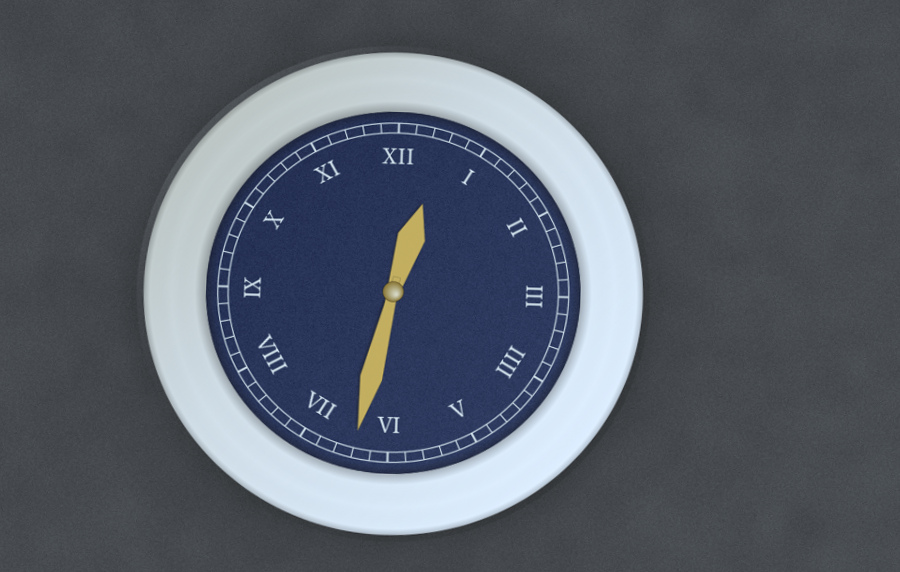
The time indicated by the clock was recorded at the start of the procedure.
12:32
